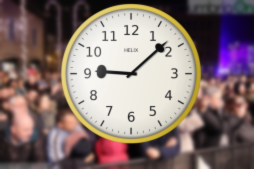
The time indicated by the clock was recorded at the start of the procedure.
9:08
